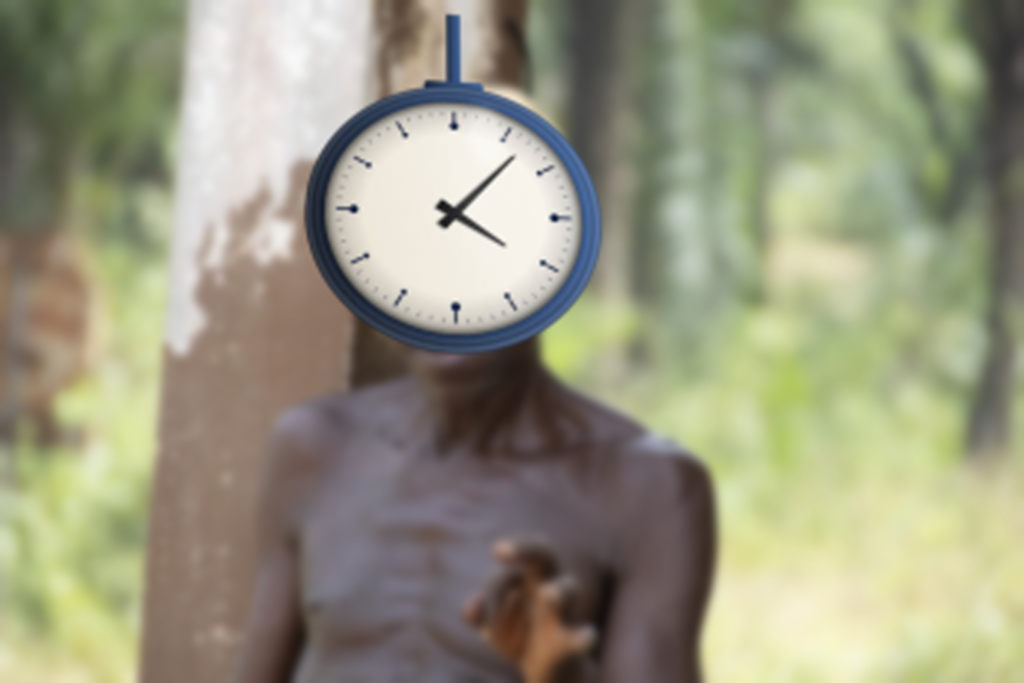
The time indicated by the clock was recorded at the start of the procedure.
4:07
